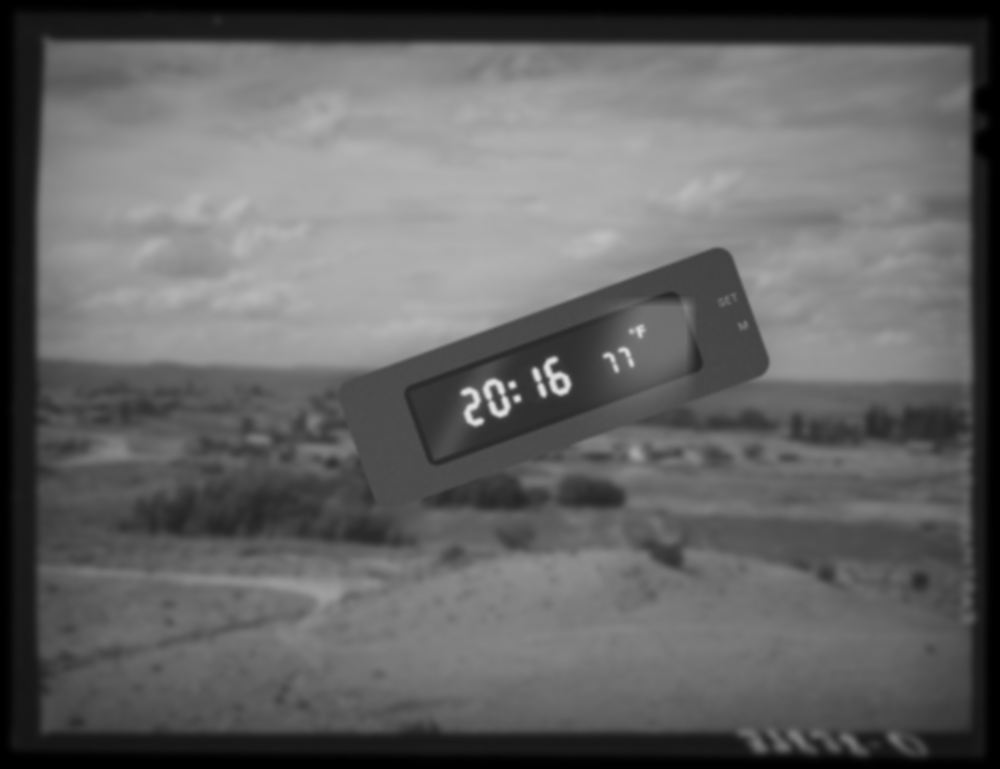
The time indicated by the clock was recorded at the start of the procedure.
20:16
